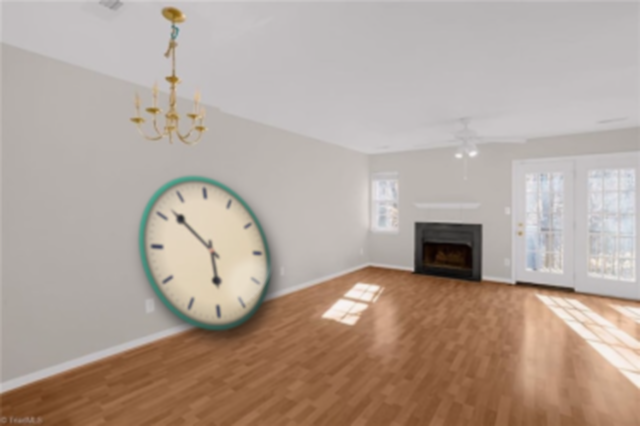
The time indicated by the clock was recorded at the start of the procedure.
5:52
